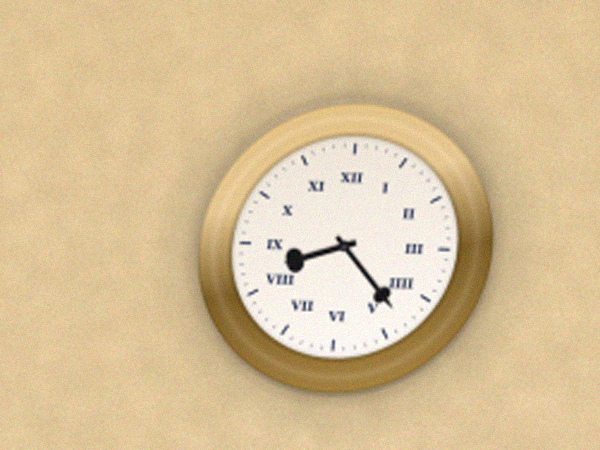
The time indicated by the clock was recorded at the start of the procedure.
8:23
